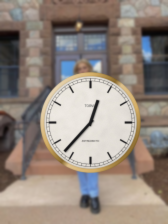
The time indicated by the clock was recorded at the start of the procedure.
12:37
